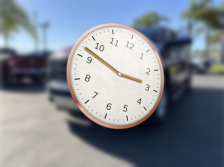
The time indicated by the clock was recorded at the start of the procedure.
2:47
